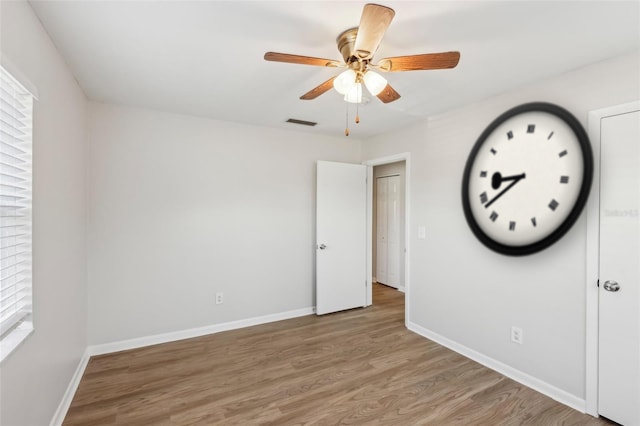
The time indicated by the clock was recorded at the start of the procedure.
8:38
